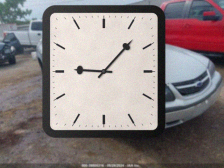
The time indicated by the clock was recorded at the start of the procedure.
9:07
